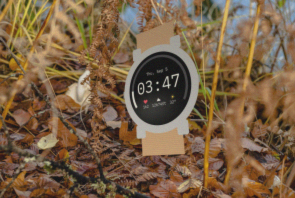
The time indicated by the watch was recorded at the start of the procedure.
3:47
